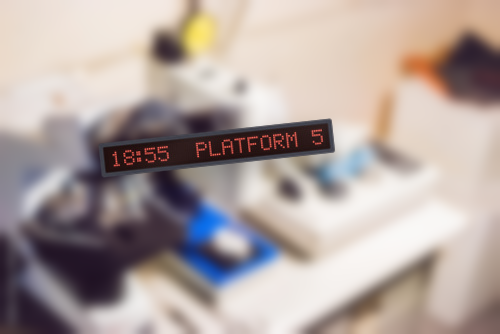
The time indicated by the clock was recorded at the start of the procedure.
18:55
